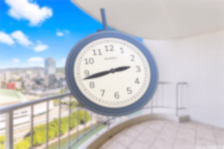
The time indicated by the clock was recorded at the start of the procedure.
2:43
